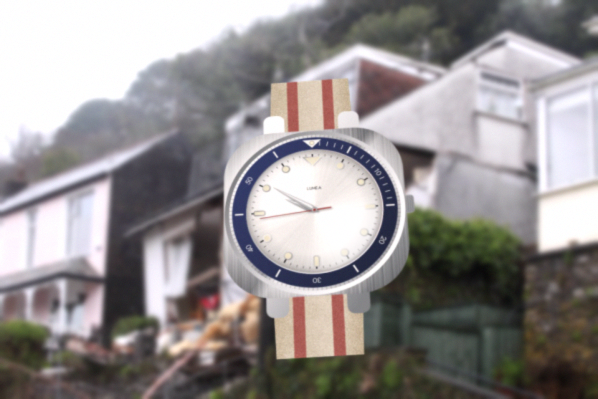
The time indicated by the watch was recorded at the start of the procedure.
9:50:44
